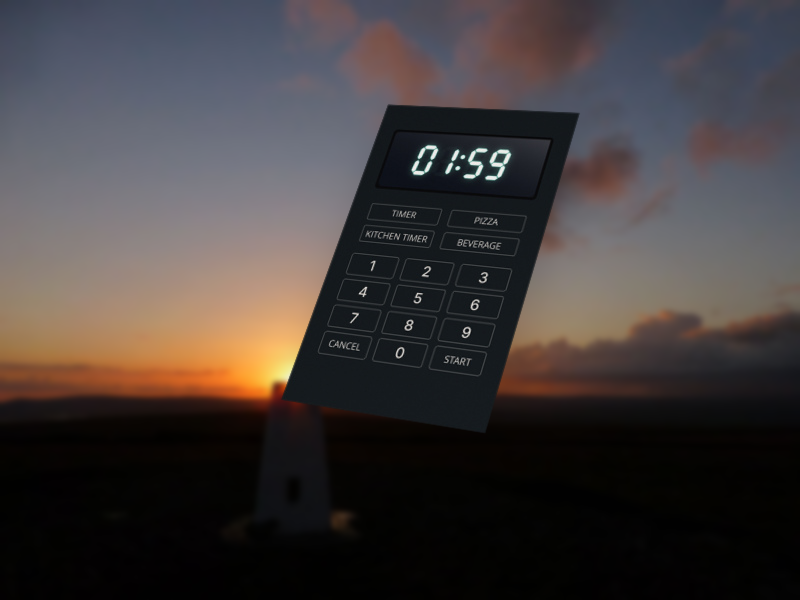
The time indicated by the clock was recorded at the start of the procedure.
1:59
